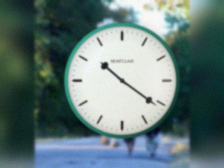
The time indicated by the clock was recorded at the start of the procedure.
10:21
